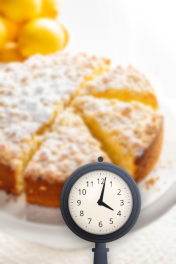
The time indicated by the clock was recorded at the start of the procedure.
4:02
